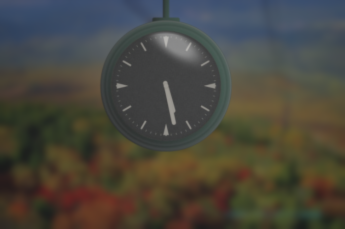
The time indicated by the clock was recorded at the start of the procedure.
5:28
